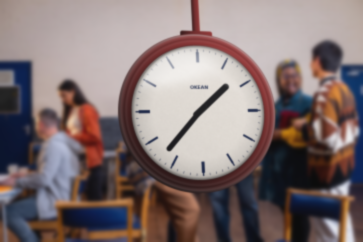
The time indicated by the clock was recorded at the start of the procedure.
1:37
